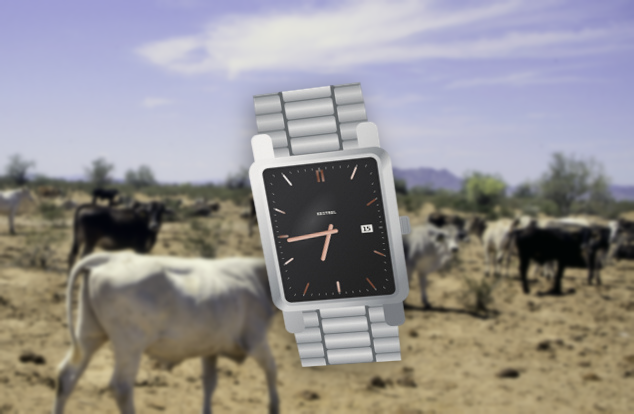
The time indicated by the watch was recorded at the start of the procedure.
6:44
